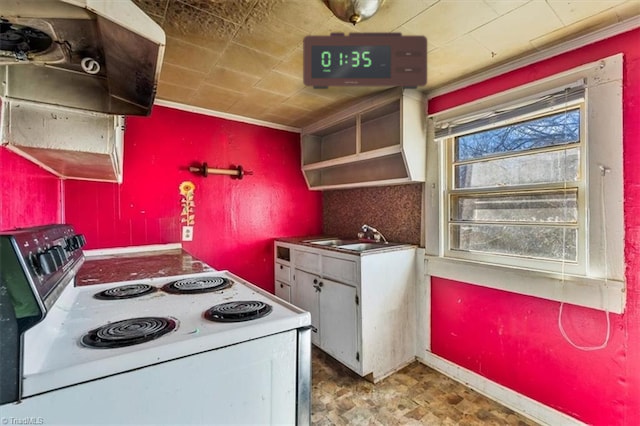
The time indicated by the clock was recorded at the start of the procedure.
1:35
